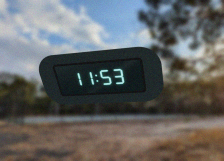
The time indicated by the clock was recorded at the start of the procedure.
11:53
